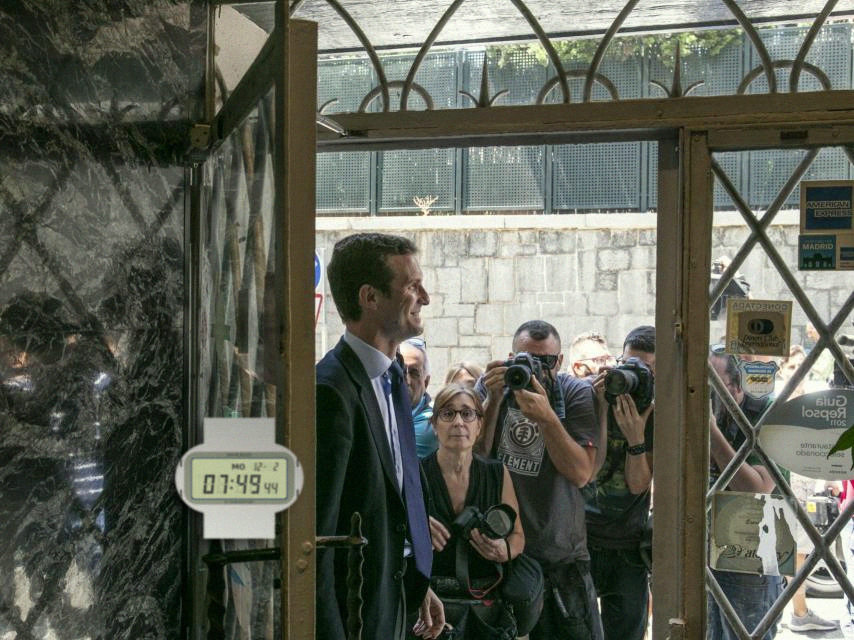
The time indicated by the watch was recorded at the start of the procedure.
7:49:44
